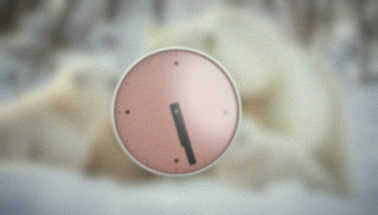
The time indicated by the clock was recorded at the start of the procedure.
5:27
